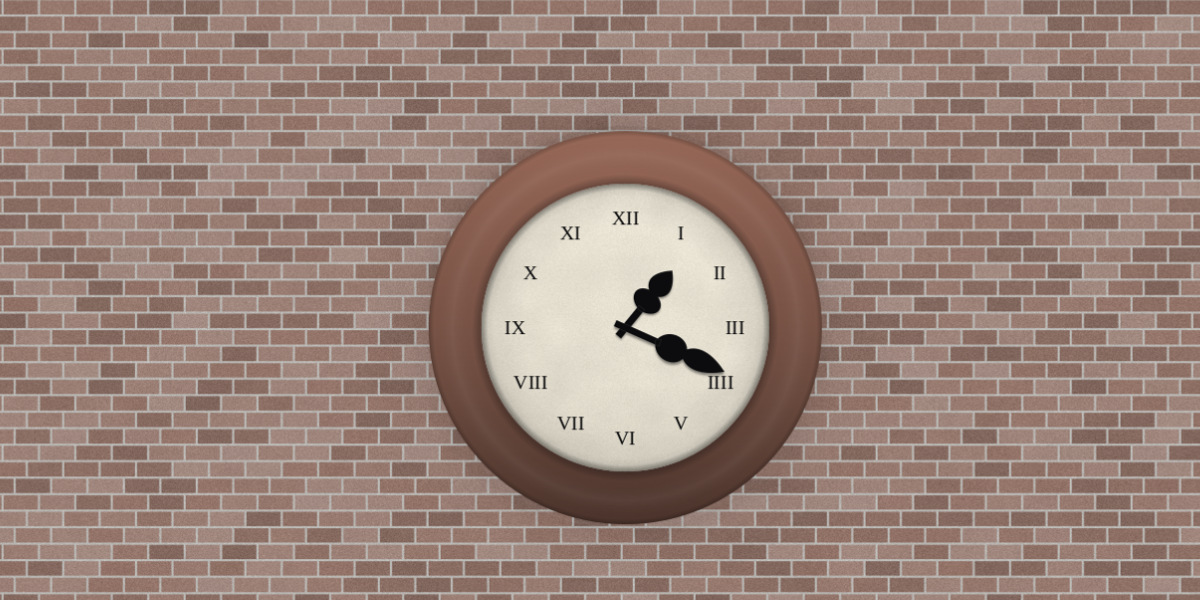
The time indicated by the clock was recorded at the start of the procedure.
1:19
